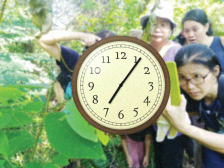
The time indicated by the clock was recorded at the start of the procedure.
7:06
